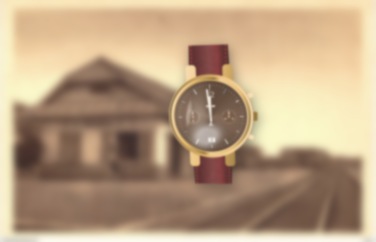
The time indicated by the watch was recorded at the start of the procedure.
11:59
